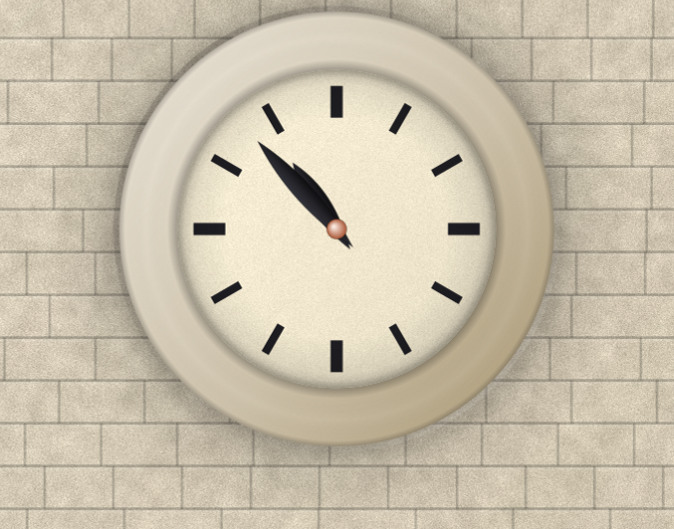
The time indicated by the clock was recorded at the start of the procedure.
10:53
